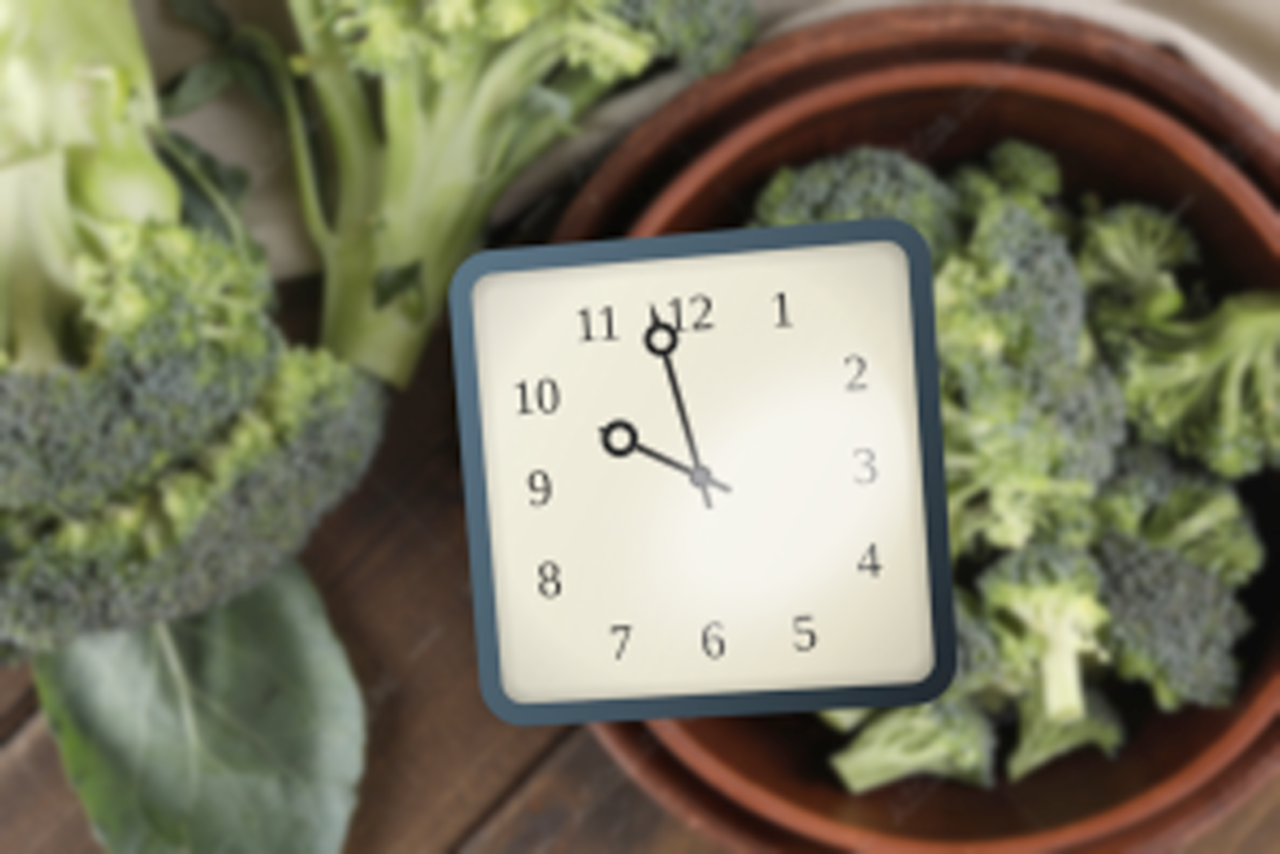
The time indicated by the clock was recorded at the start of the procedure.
9:58
